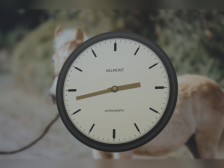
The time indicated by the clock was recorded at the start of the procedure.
2:43
